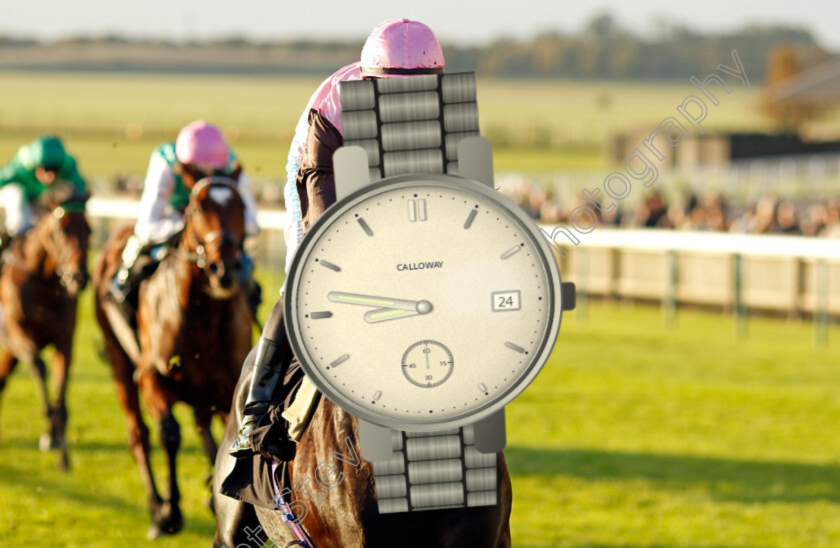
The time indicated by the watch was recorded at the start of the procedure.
8:47
